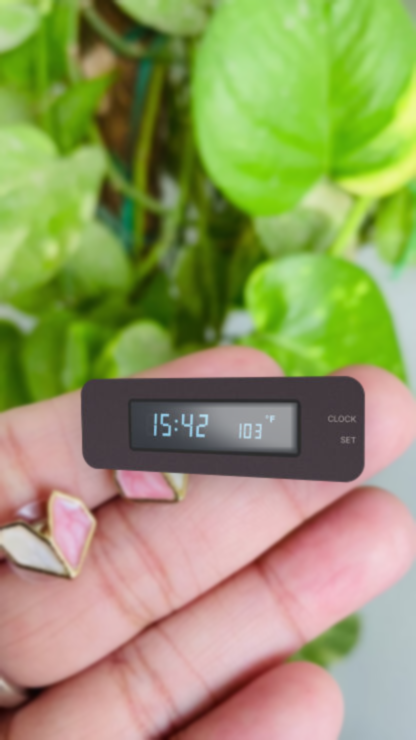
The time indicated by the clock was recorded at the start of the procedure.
15:42
